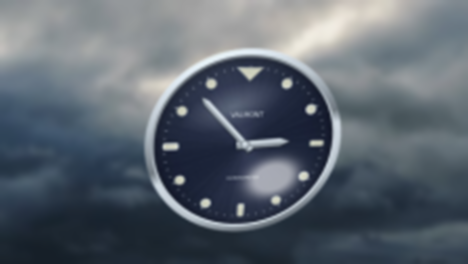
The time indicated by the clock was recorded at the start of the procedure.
2:53
